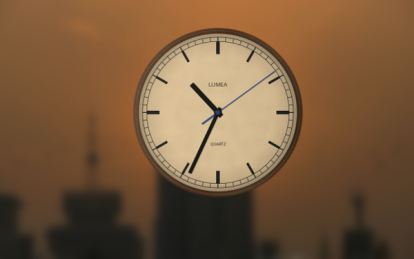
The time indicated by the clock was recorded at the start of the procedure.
10:34:09
